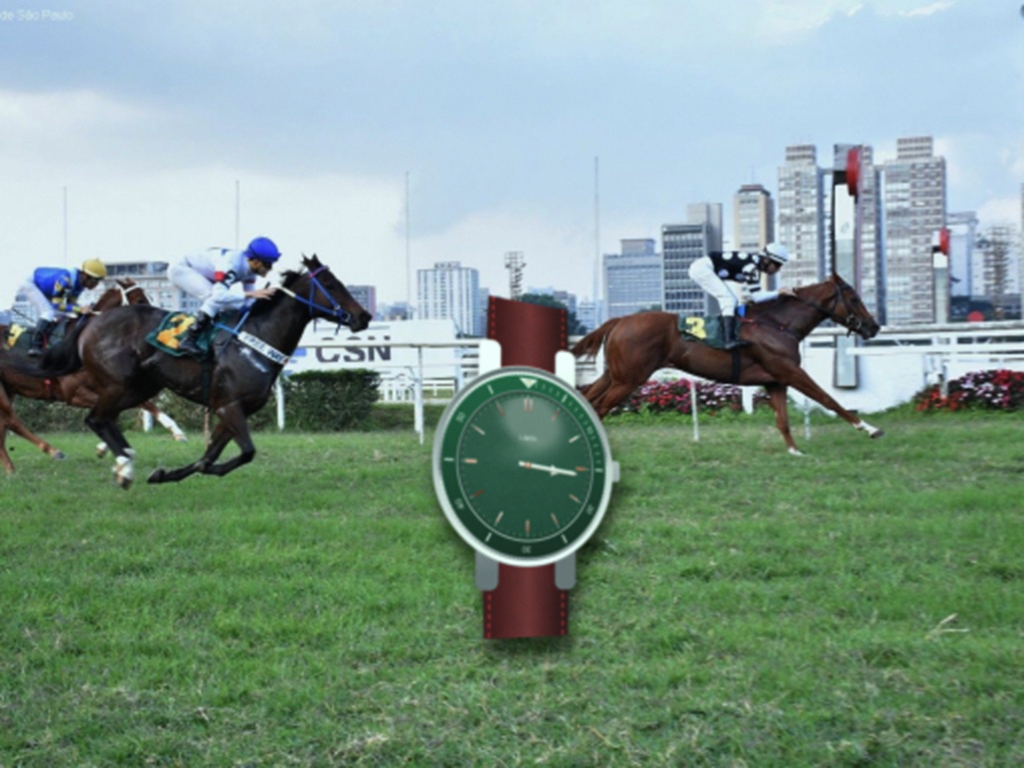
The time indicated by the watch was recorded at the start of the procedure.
3:16
